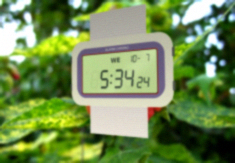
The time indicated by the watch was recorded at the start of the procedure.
5:34
